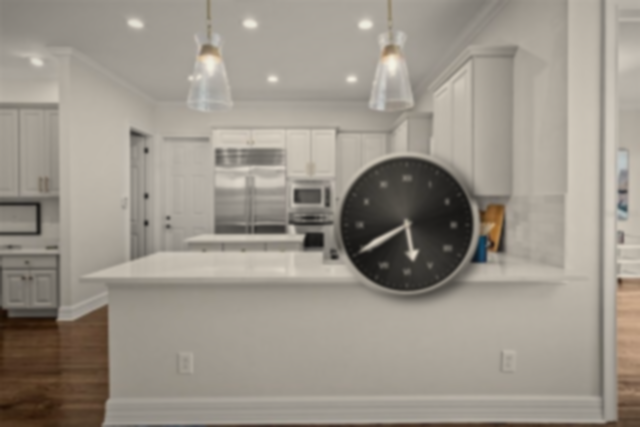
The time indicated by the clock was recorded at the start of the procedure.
5:40
